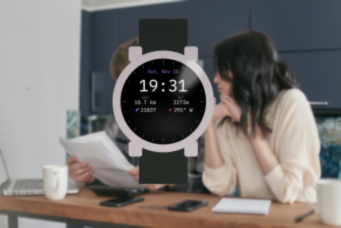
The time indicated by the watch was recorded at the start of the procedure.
19:31
